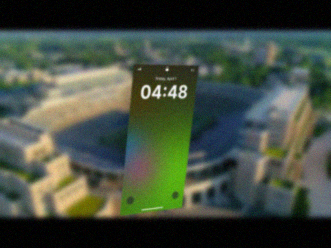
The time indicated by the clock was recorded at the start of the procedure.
4:48
